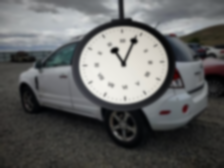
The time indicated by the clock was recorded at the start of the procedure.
11:04
